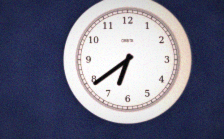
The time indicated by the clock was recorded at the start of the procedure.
6:39
